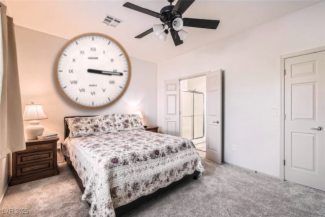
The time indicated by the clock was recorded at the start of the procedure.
3:16
